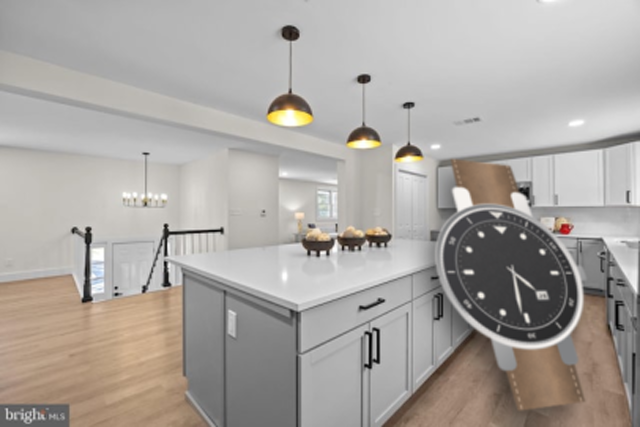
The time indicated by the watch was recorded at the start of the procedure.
4:31
